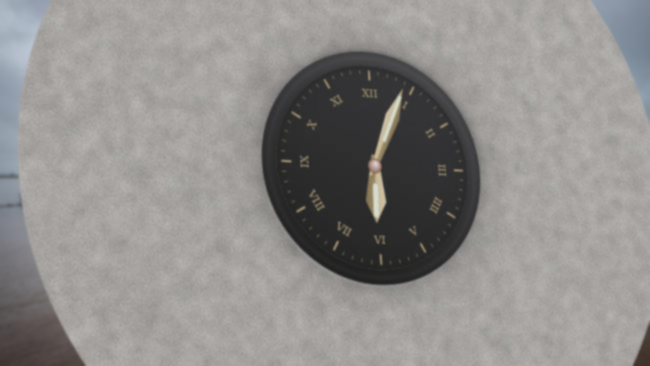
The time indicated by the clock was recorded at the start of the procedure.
6:04
